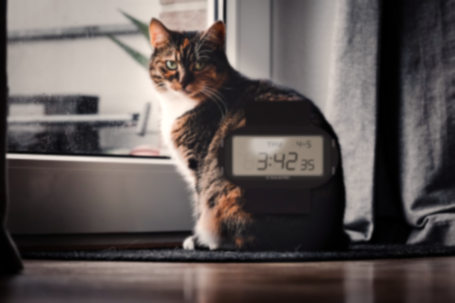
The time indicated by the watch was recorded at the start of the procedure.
3:42:35
